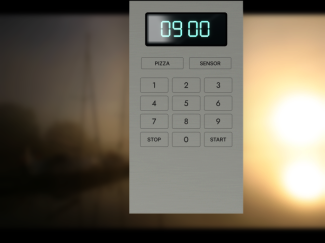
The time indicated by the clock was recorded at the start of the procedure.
9:00
